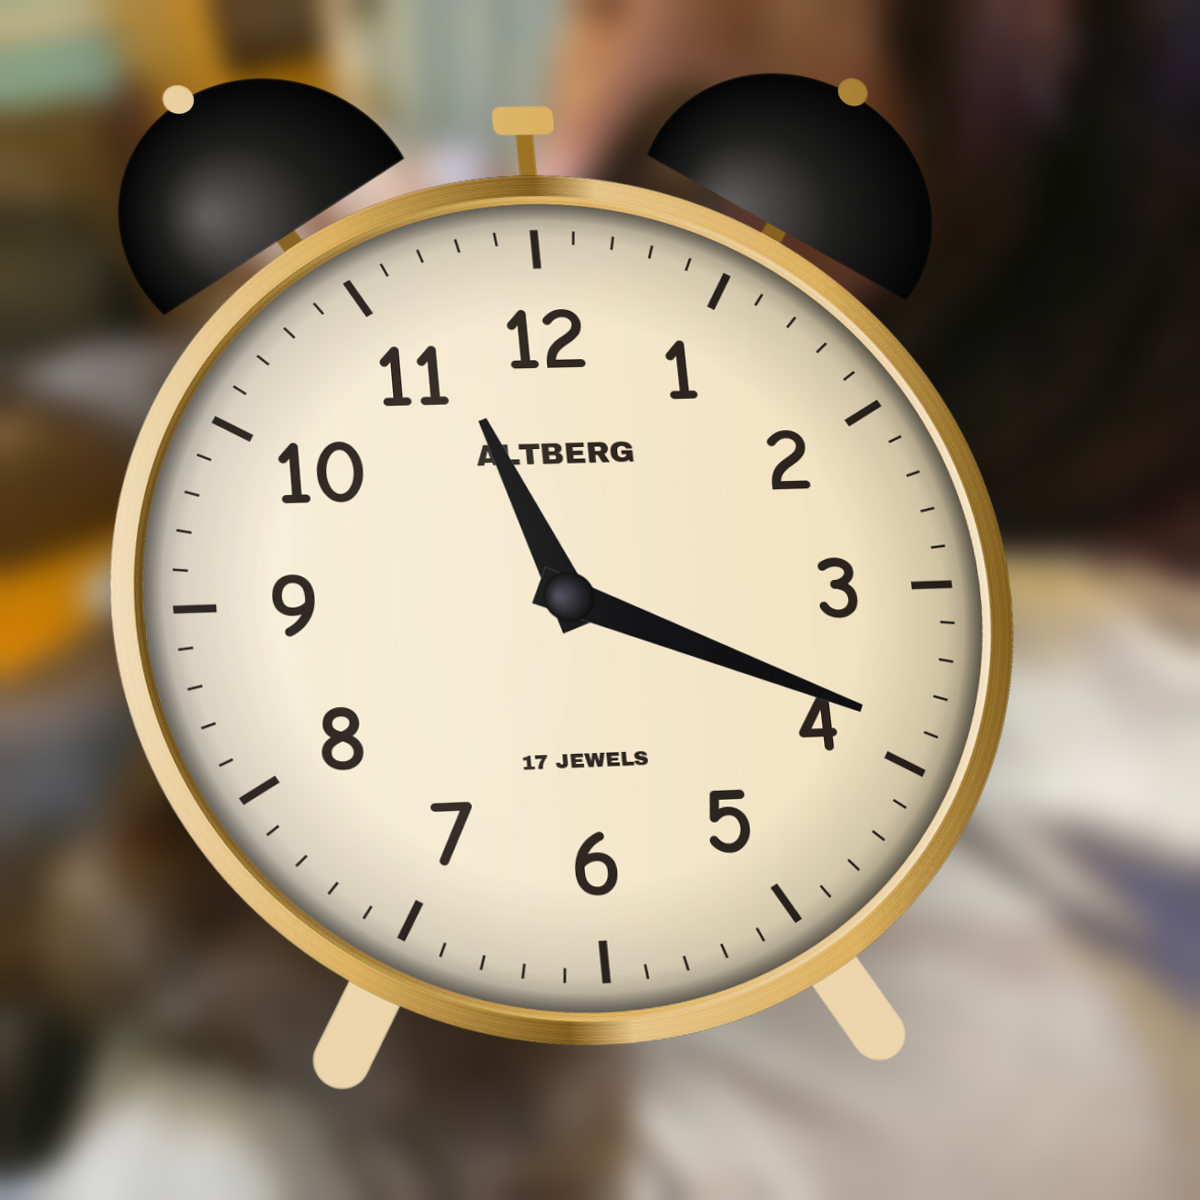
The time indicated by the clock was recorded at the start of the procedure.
11:19
